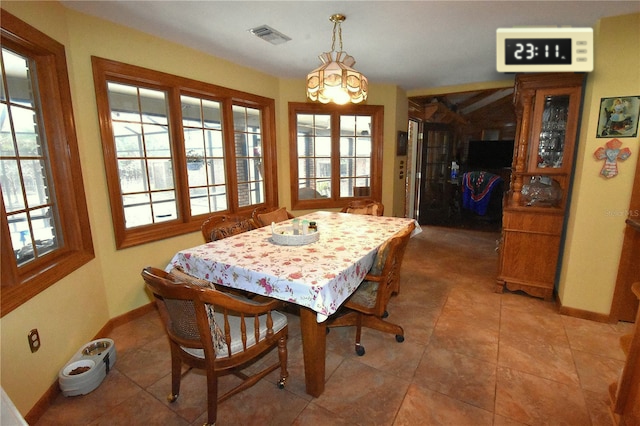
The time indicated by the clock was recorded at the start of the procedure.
23:11
